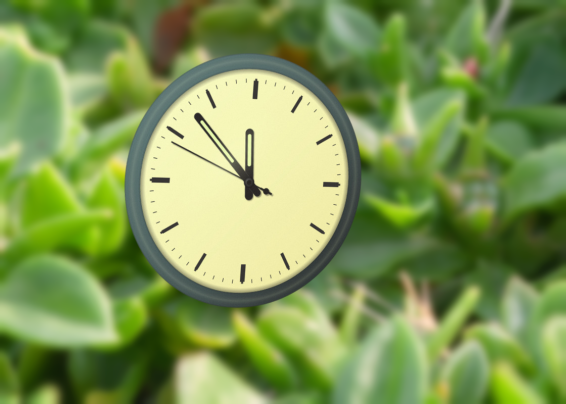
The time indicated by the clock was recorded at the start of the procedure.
11:52:49
